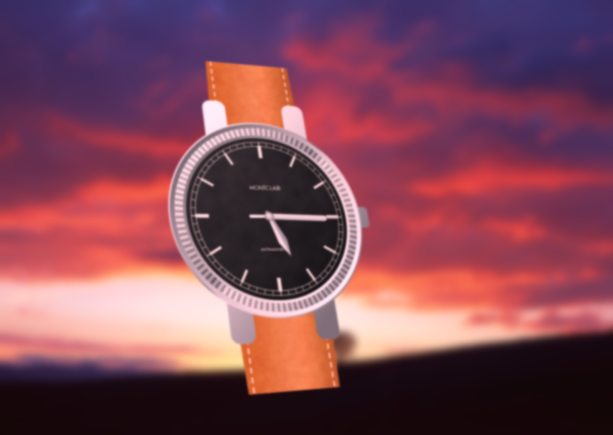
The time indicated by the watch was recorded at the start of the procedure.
5:15:15
